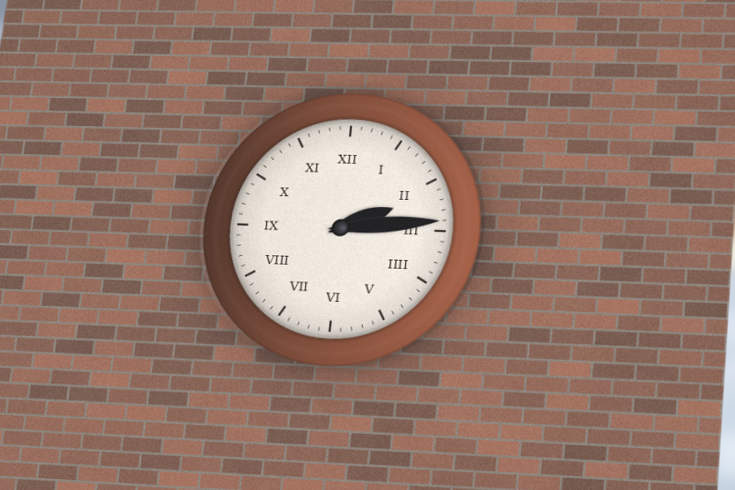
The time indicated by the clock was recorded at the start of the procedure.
2:14
